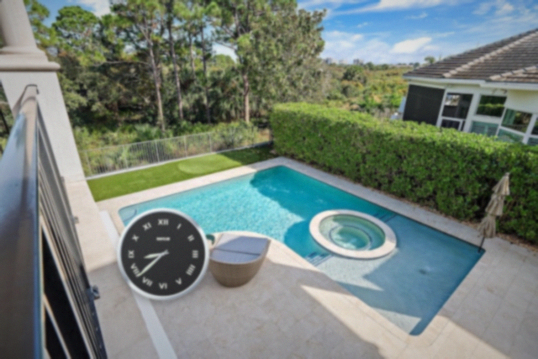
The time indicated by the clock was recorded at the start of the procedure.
8:38
